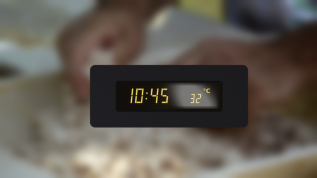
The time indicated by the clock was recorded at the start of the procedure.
10:45
